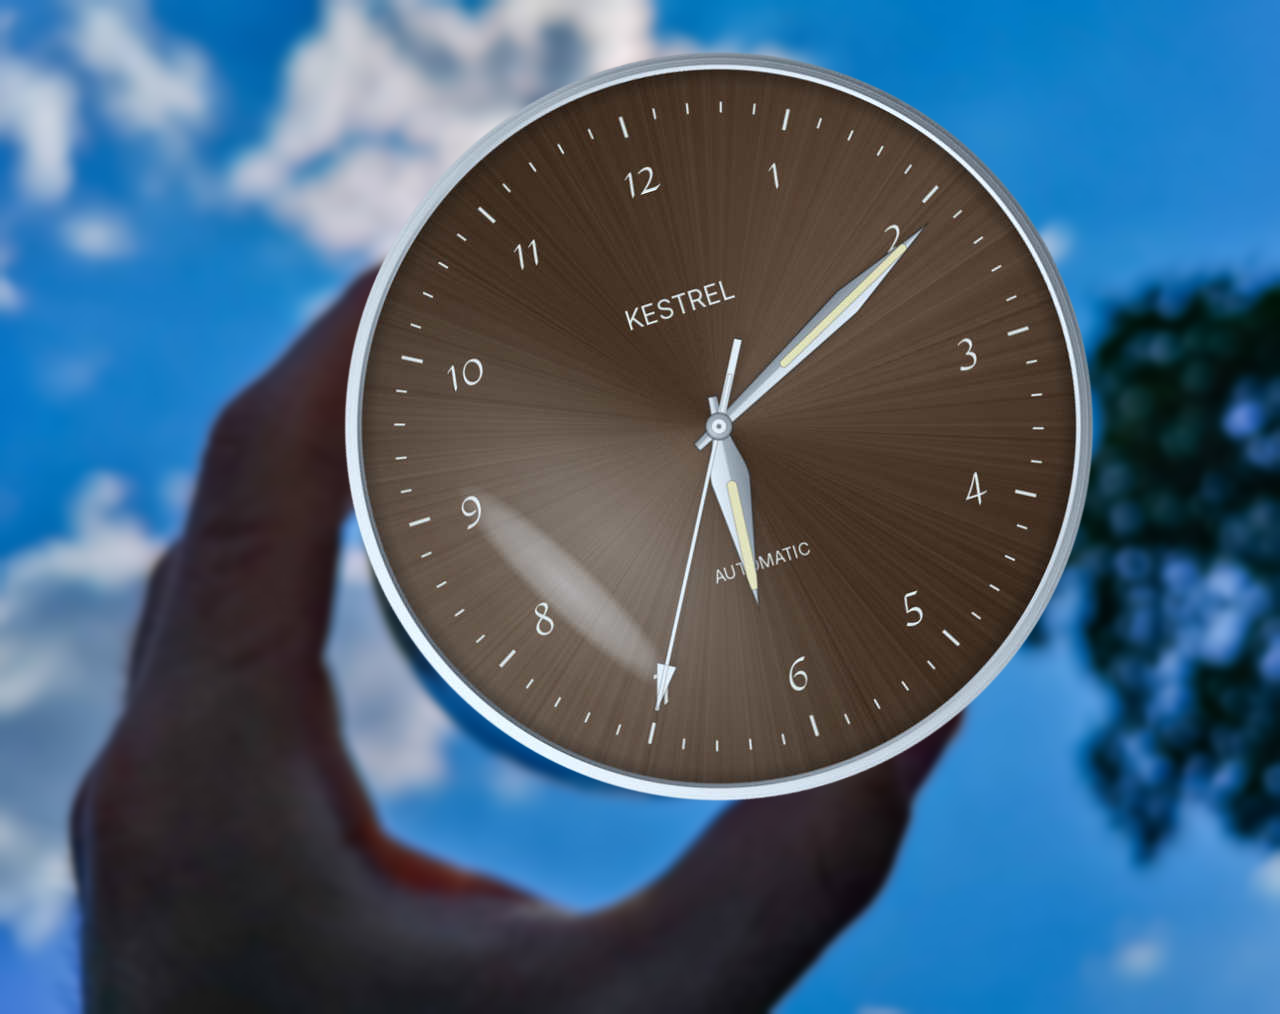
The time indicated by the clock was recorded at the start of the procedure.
6:10:35
